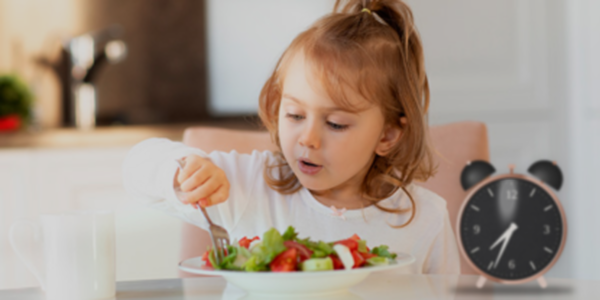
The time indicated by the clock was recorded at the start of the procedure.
7:34
